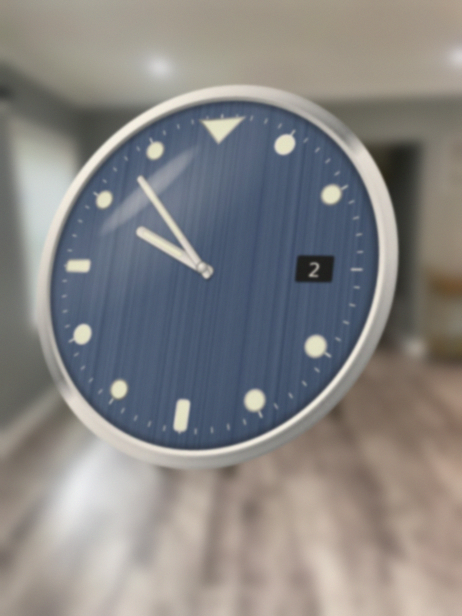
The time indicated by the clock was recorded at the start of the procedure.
9:53
